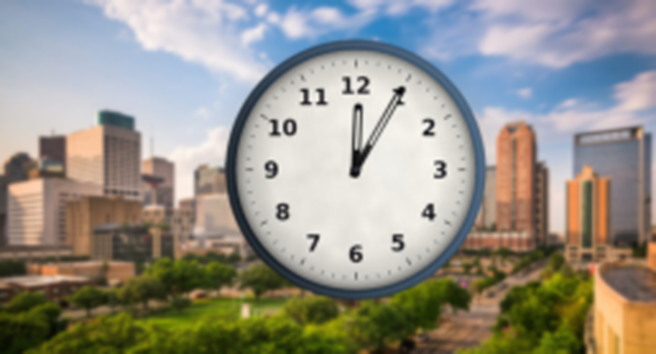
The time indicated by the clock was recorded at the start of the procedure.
12:05
